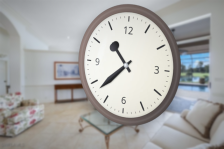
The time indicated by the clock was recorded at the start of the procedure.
10:38
